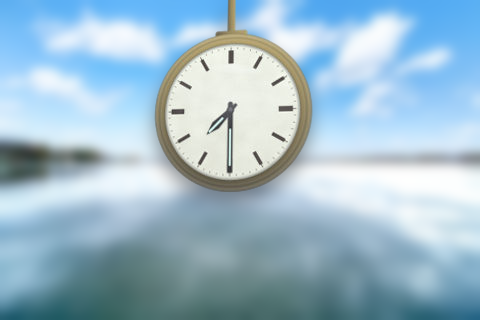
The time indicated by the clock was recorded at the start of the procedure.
7:30
